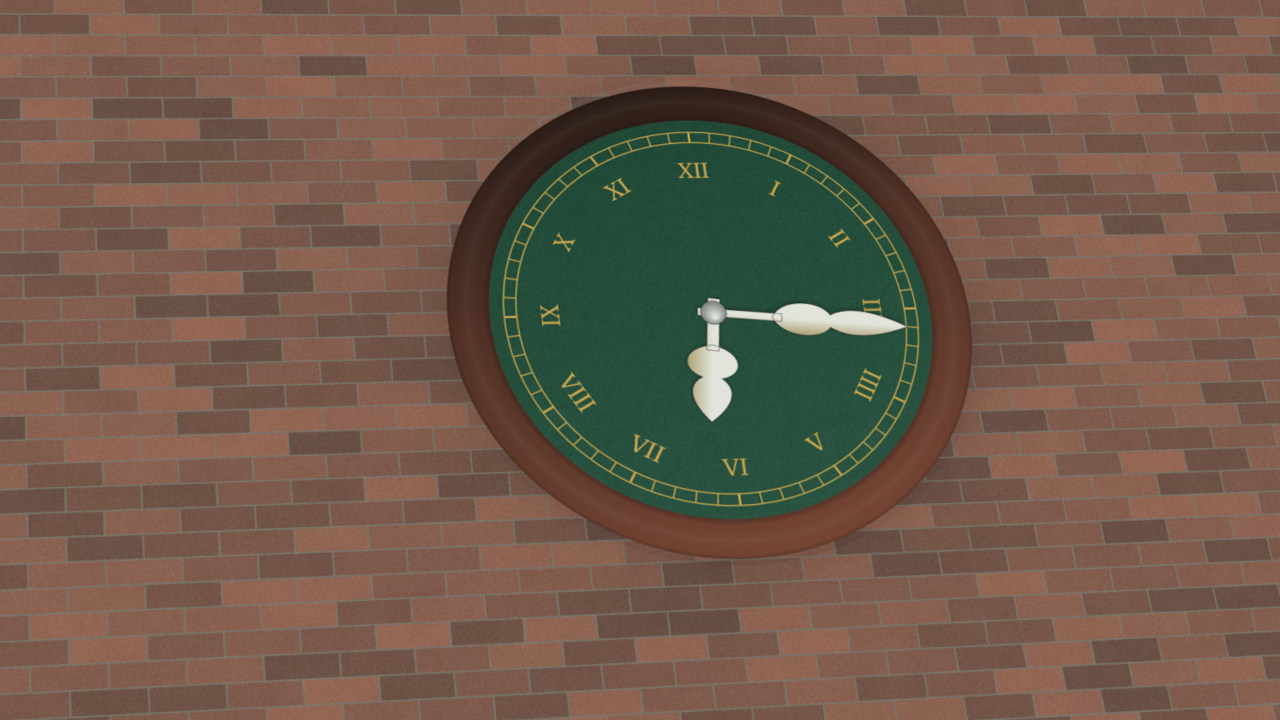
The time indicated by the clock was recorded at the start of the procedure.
6:16
